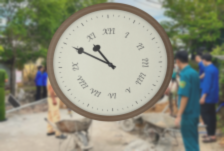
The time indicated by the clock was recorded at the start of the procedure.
10:50
